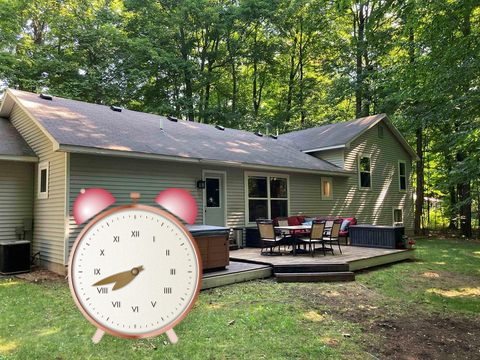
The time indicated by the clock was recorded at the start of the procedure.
7:42
